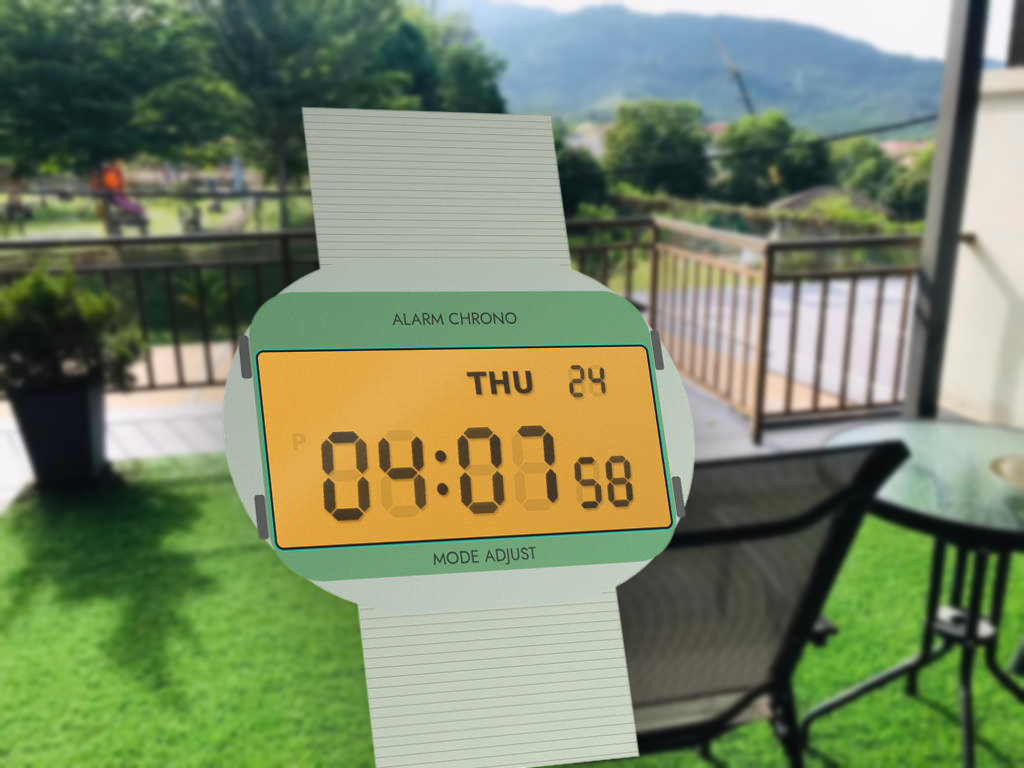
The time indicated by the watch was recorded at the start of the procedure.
4:07:58
